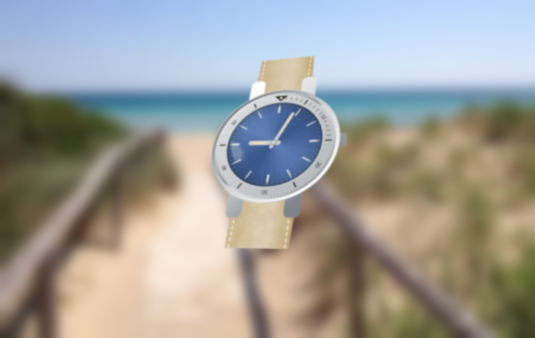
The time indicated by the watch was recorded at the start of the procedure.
9:04
